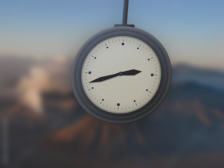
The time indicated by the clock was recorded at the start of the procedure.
2:42
